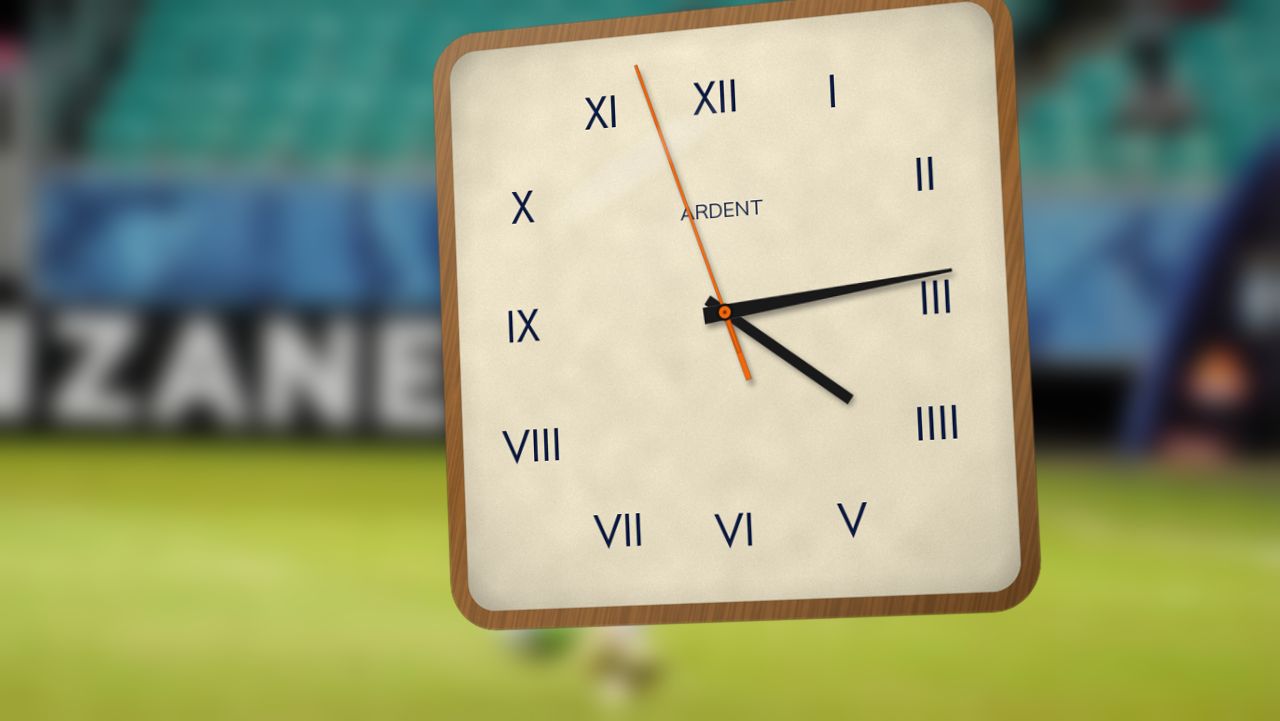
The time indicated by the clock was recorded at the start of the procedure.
4:13:57
